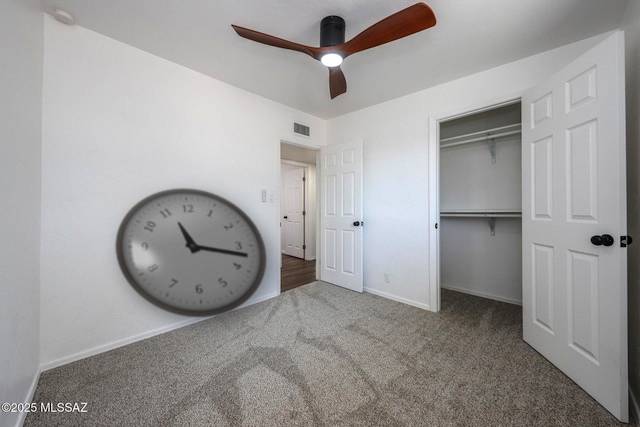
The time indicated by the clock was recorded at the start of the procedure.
11:17
